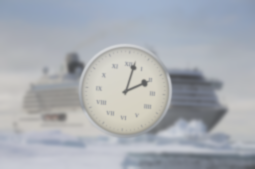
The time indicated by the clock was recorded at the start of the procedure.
2:02
